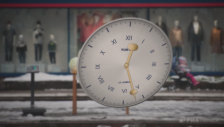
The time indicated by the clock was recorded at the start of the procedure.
12:27
